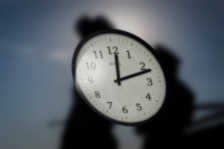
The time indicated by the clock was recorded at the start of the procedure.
12:12
